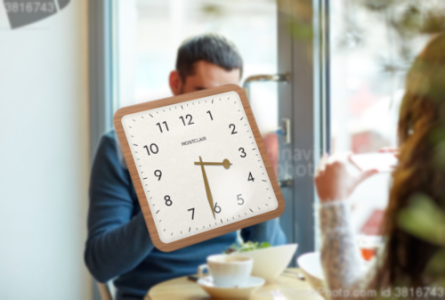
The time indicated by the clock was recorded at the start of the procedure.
3:31
